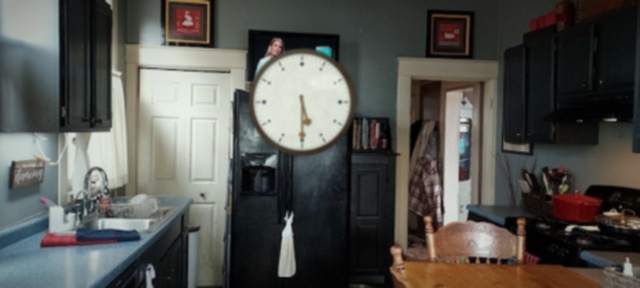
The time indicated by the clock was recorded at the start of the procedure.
5:30
